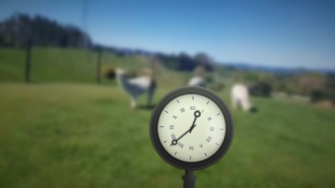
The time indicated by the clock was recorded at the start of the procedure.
12:38
